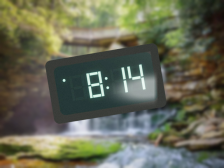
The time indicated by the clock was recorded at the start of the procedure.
8:14
